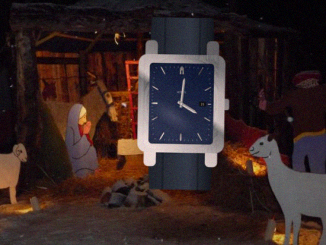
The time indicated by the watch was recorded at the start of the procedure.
4:01
